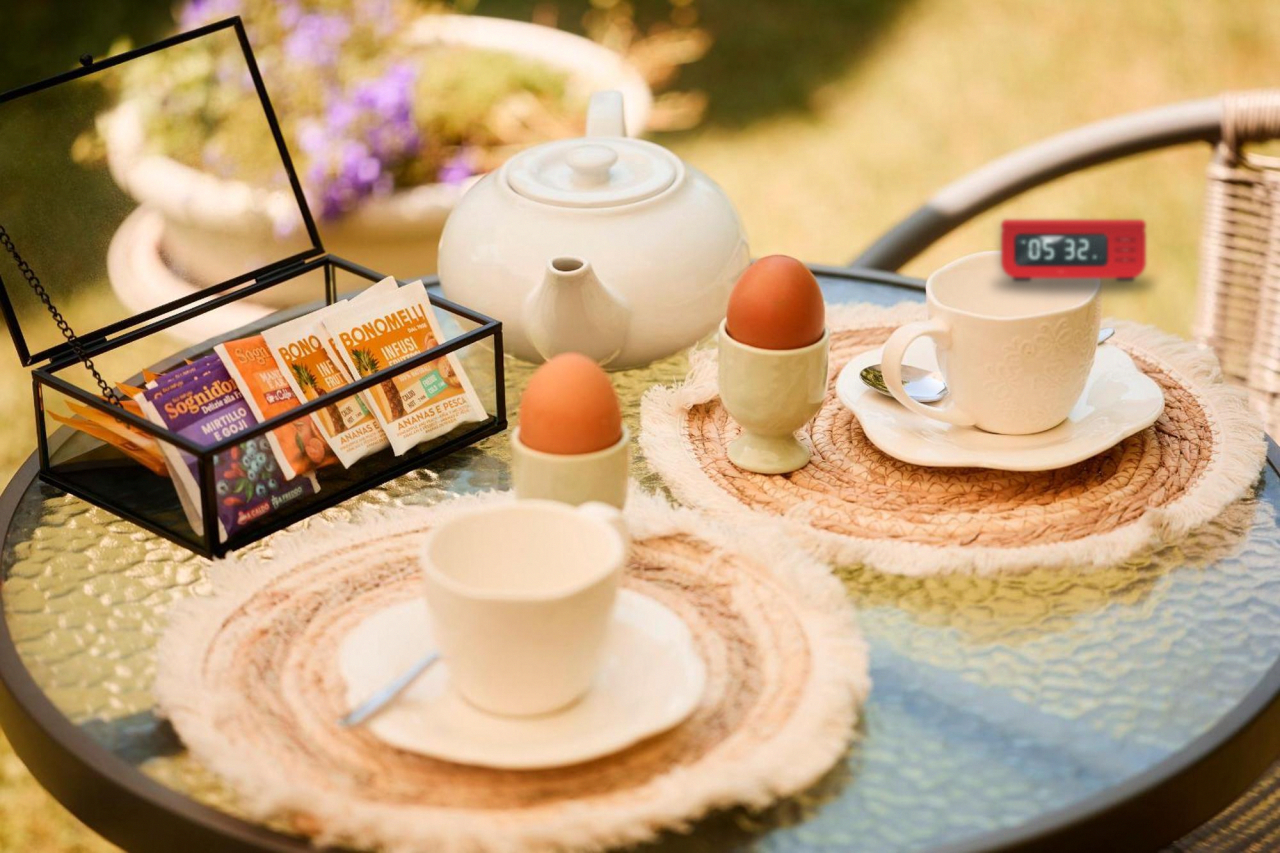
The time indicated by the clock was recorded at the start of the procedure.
5:32
